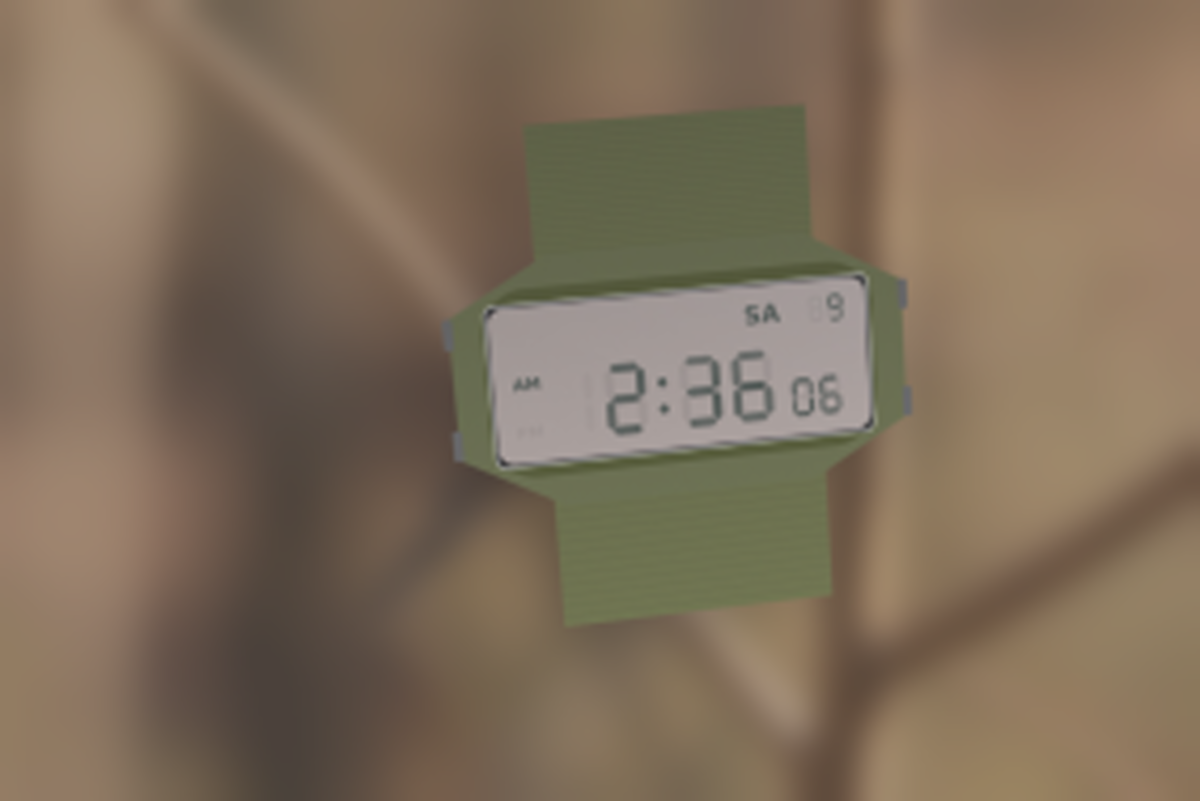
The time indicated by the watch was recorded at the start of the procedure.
2:36:06
